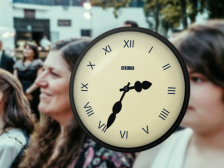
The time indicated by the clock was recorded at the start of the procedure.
2:34
